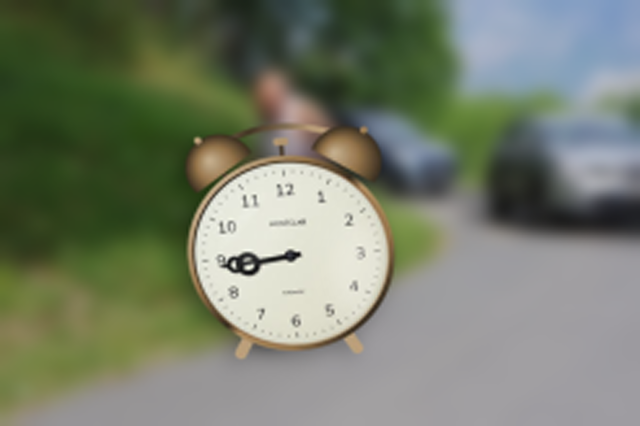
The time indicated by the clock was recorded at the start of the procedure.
8:44
